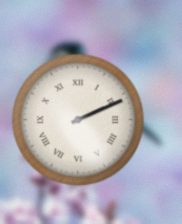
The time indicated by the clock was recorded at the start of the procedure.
2:11
